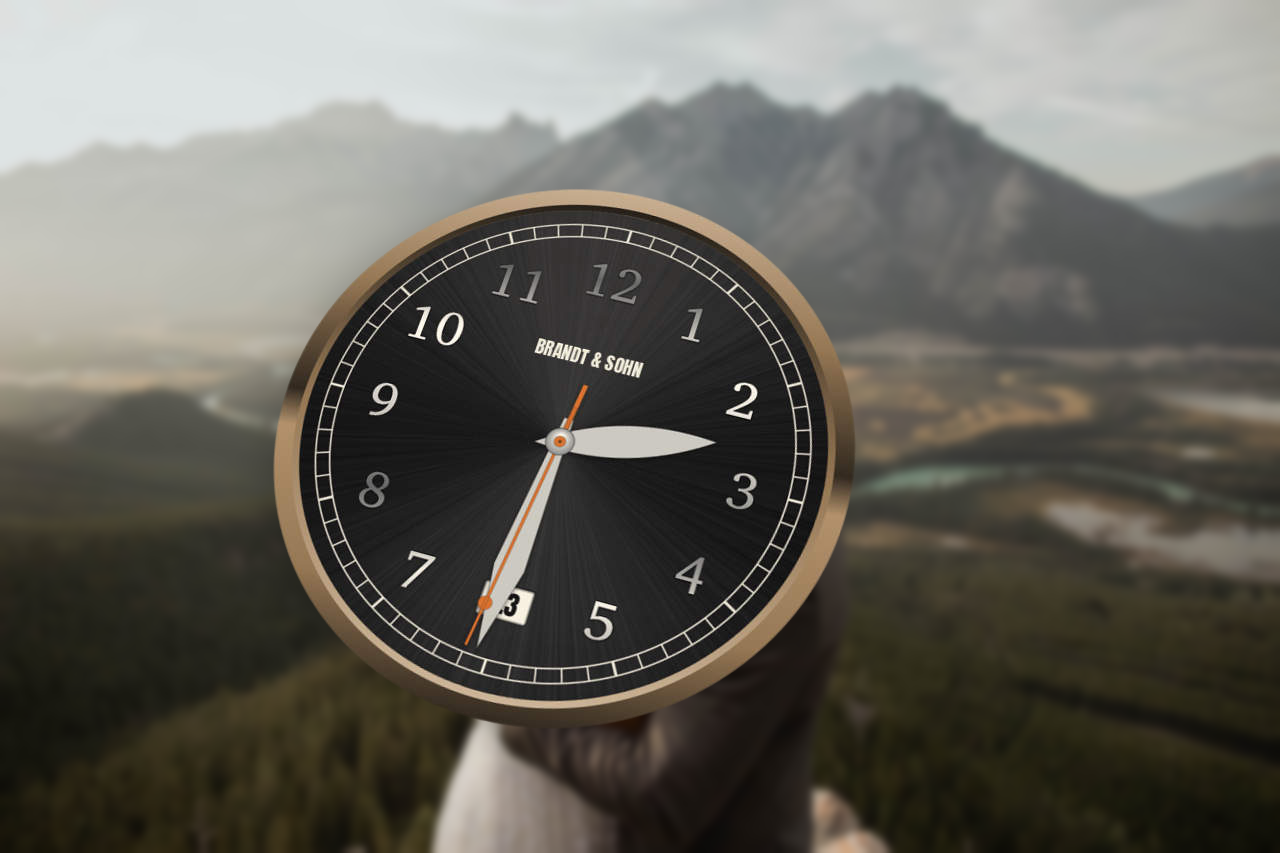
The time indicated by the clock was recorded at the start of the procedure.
2:30:31
